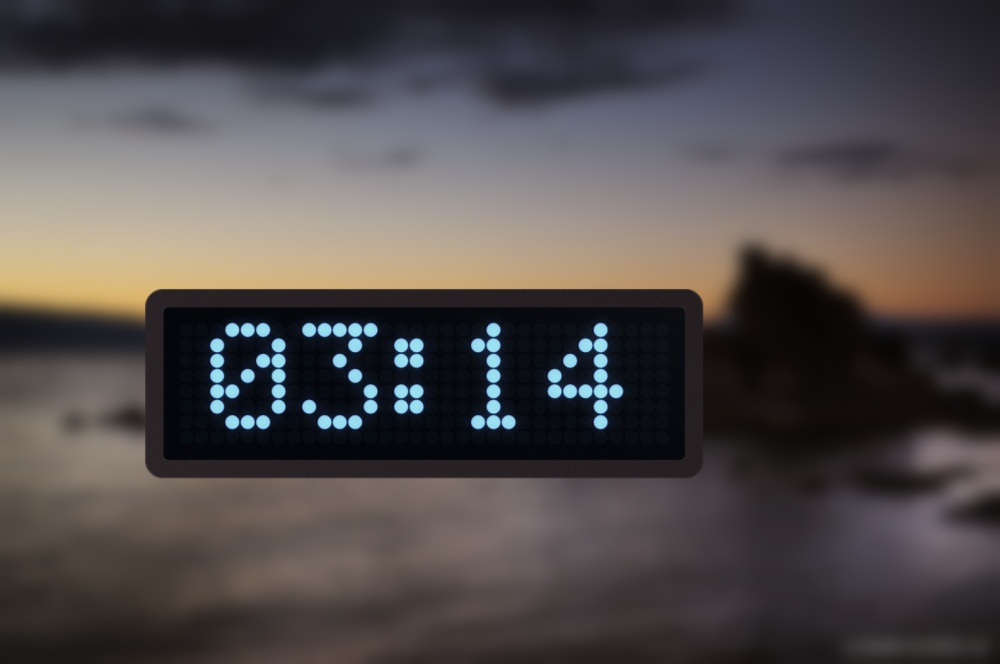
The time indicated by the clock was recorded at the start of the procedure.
3:14
